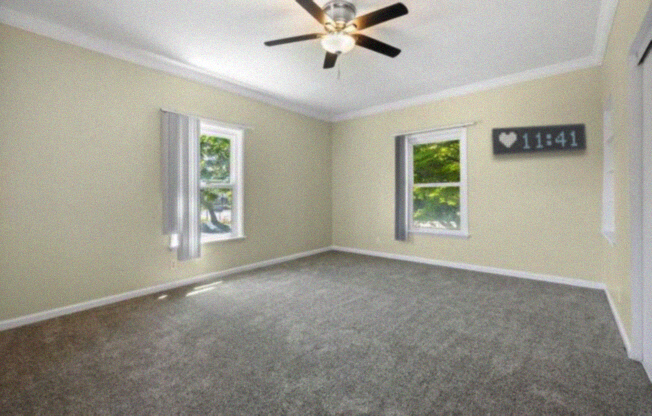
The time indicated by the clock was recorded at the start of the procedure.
11:41
